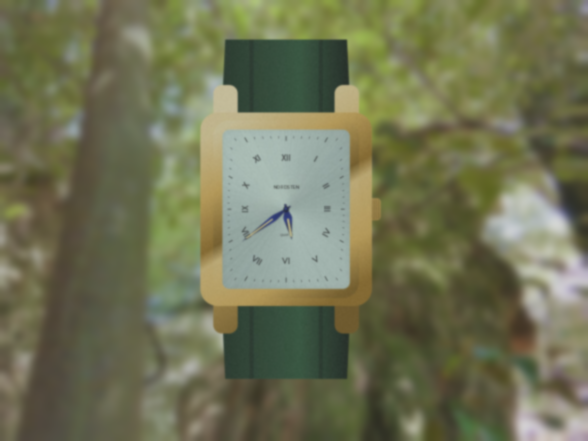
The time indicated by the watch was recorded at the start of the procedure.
5:39
